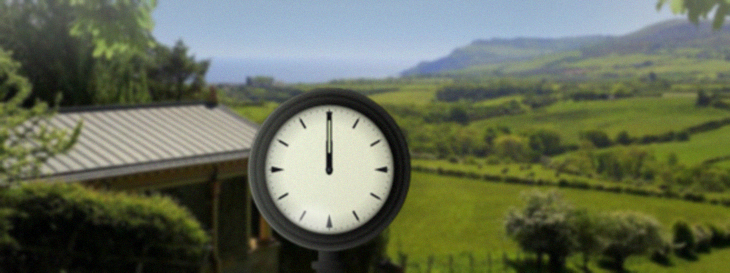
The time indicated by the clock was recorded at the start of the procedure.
12:00
